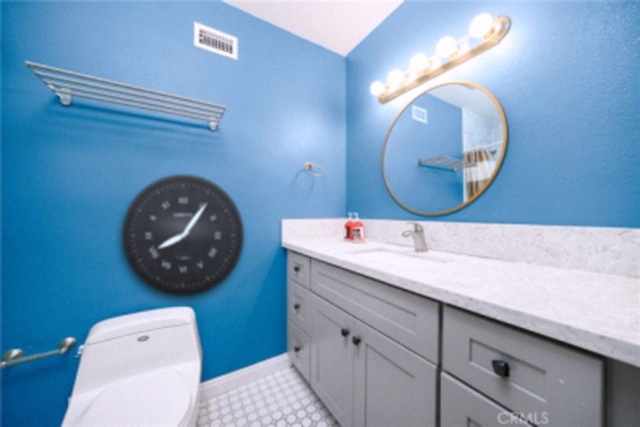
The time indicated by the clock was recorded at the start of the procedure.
8:06
